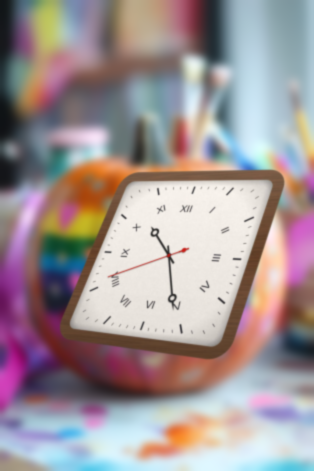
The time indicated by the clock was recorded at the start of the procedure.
10:25:41
